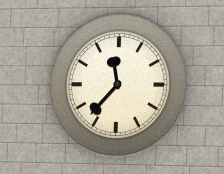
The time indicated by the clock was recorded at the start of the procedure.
11:37
